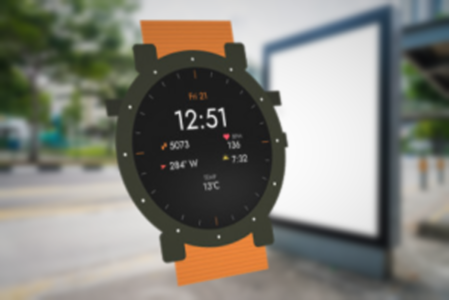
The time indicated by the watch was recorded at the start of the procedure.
12:51
